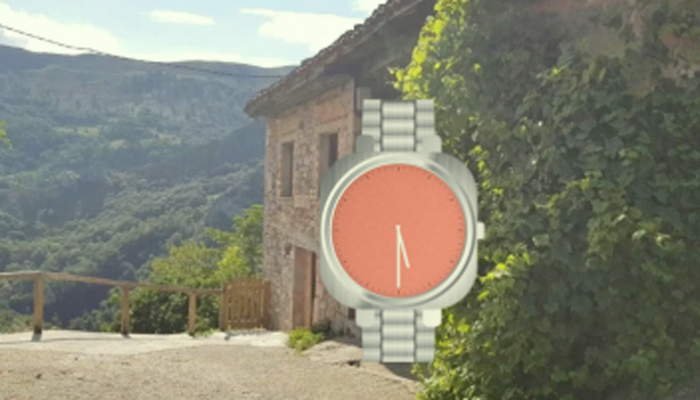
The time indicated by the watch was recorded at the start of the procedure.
5:30
